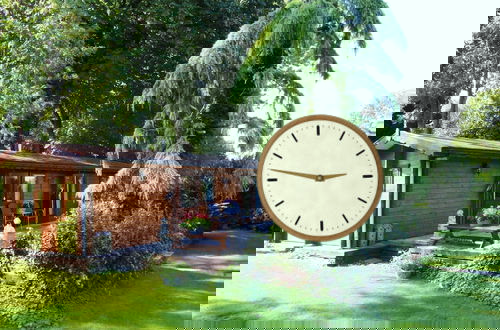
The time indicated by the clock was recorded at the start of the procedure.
2:47
